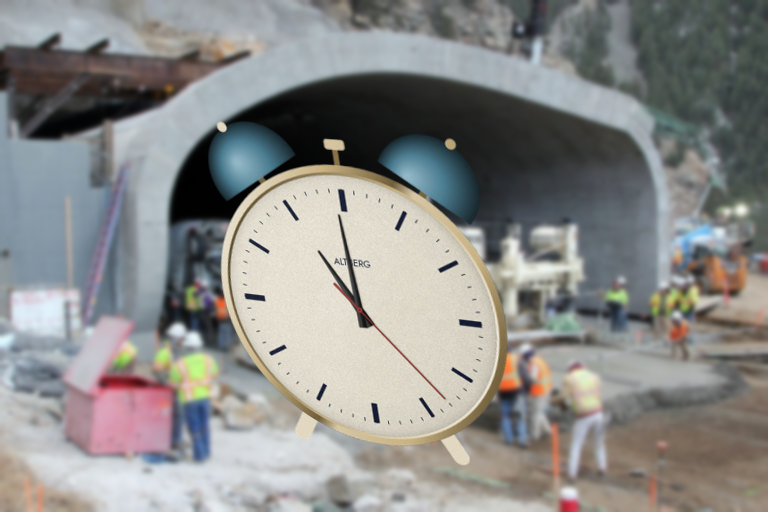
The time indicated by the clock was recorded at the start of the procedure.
10:59:23
